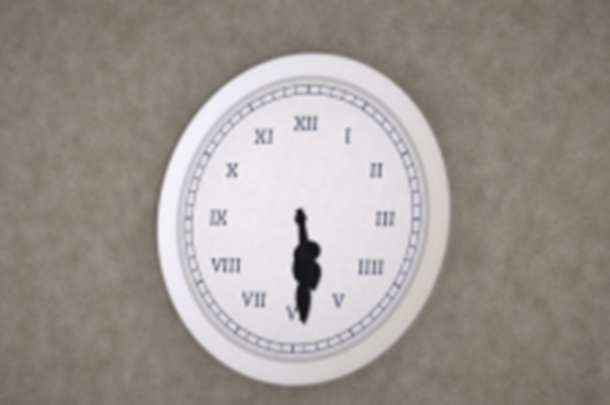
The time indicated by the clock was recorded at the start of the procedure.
5:29
